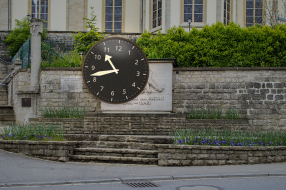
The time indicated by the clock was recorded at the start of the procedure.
10:42
